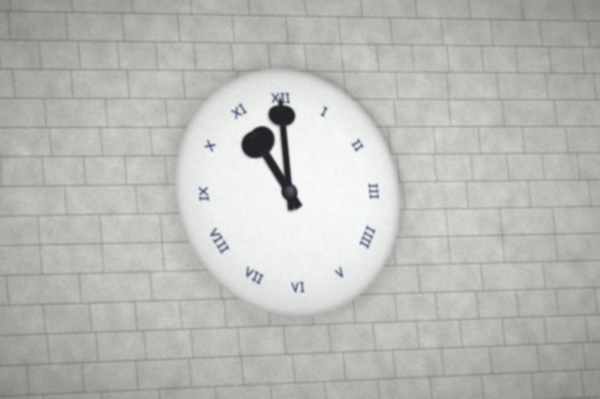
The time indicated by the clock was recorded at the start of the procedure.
11:00
